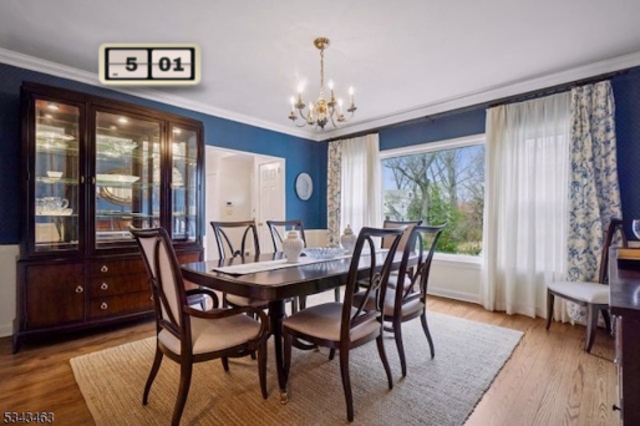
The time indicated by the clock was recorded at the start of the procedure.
5:01
